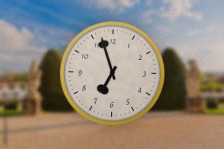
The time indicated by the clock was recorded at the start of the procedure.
6:57
